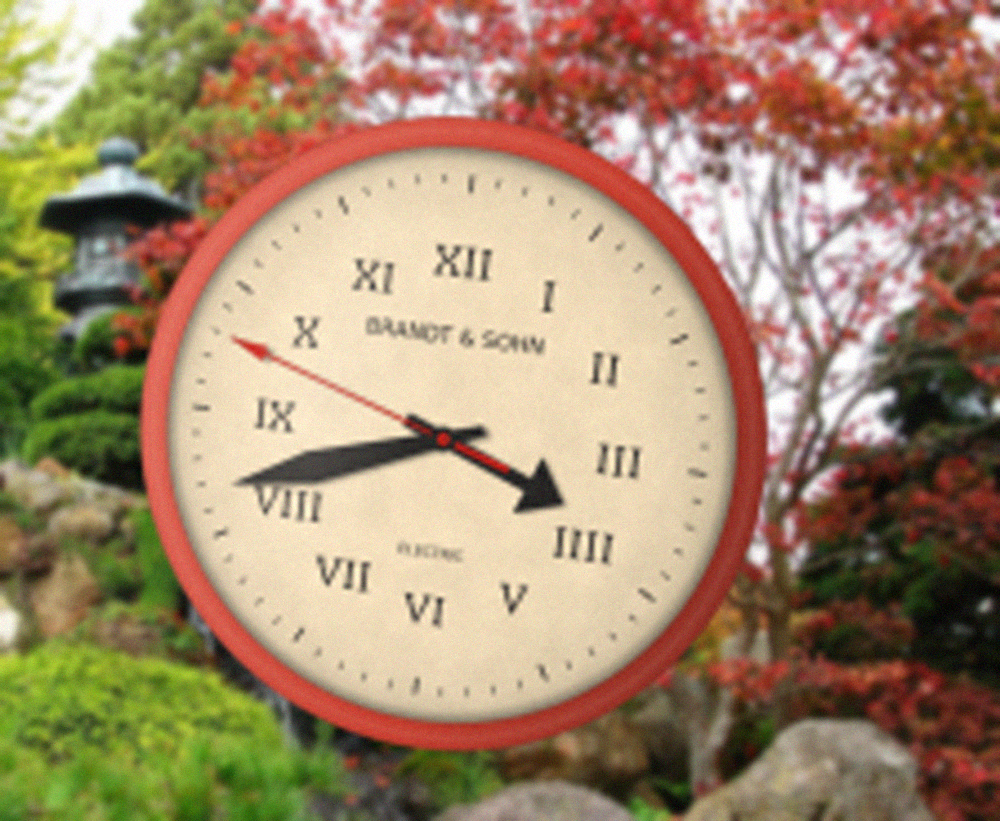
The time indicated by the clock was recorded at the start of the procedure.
3:41:48
